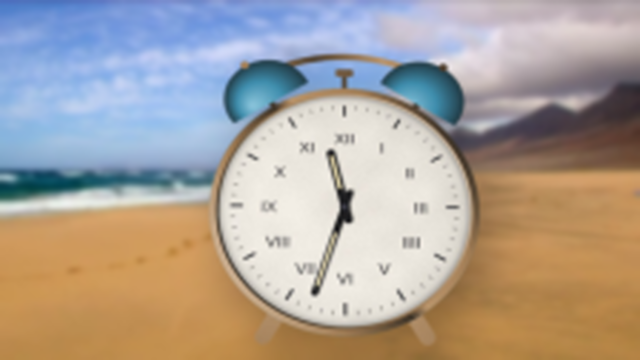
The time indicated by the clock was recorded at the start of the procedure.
11:33
